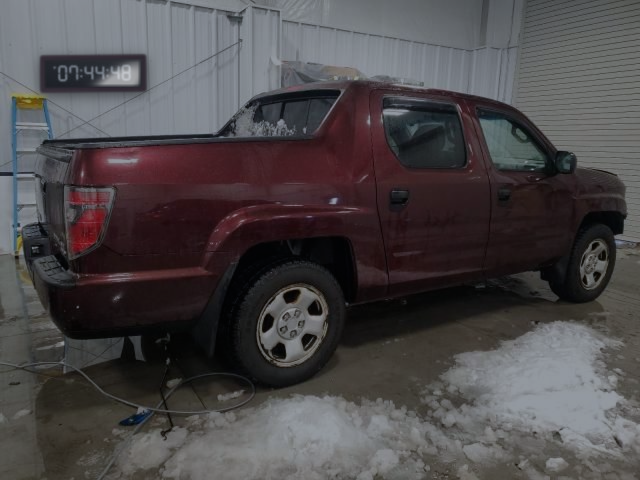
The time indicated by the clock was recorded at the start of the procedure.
7:44:48
